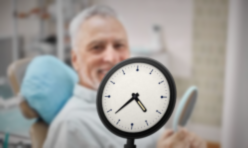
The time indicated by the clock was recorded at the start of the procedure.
4:38
